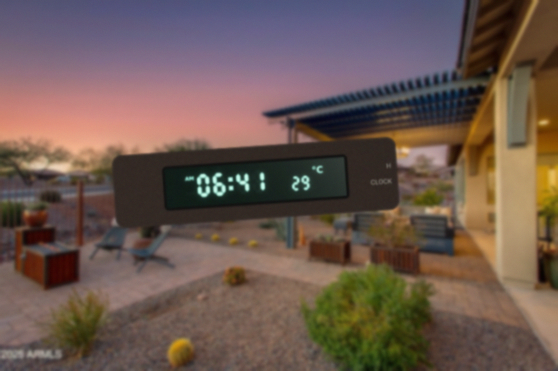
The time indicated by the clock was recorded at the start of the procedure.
6:41
